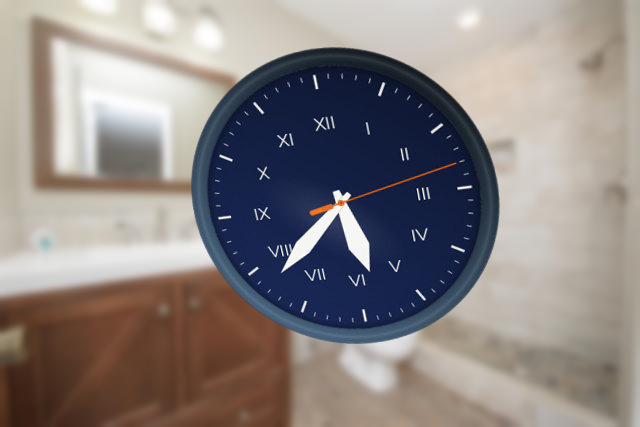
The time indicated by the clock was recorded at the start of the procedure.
5:38:13
